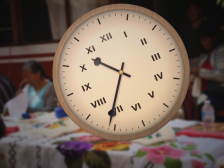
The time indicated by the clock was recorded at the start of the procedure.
10:36
